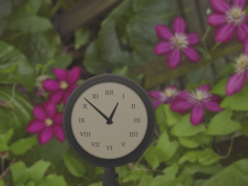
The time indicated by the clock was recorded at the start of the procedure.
12:52
